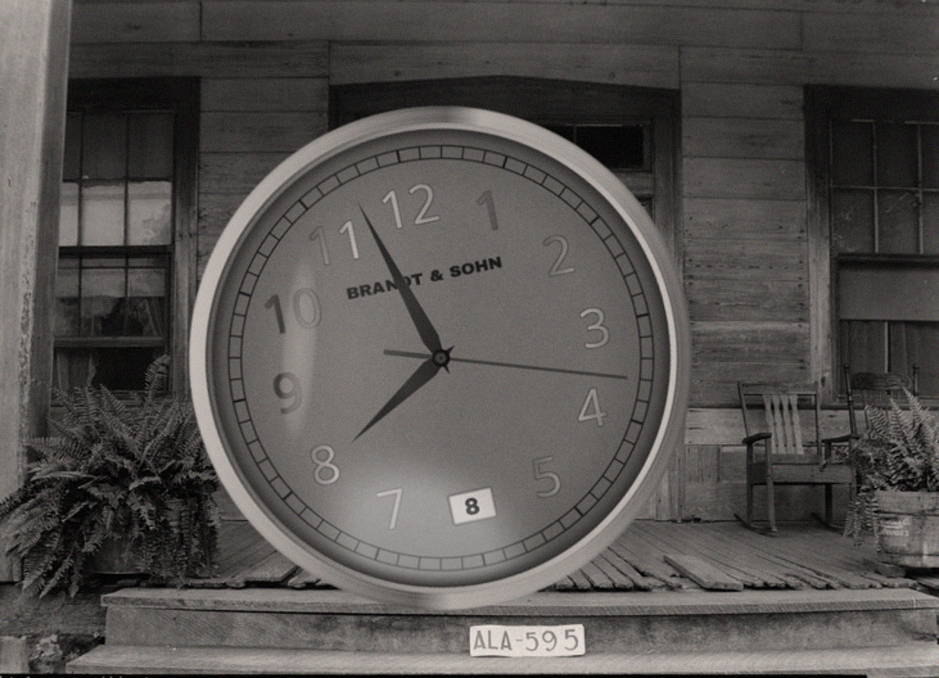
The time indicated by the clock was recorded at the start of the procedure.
7:57:18
